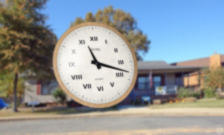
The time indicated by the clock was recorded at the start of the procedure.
11:18
